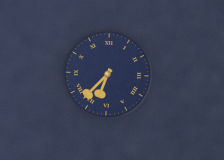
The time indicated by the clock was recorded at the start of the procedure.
6:37
